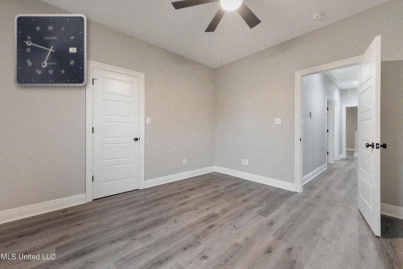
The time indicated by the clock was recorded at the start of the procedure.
6:48
